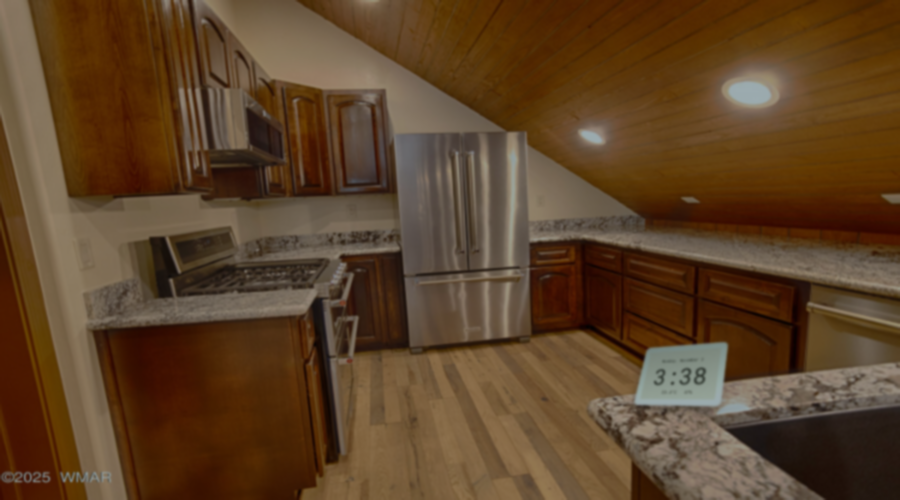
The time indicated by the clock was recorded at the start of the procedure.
3:38
